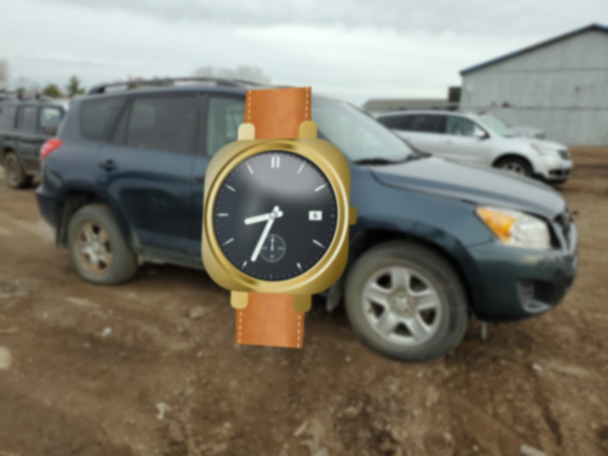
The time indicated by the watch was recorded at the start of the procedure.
8:34
